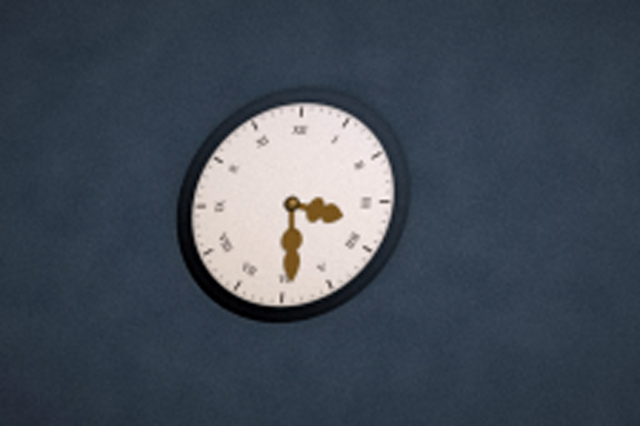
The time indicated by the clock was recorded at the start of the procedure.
3:29
